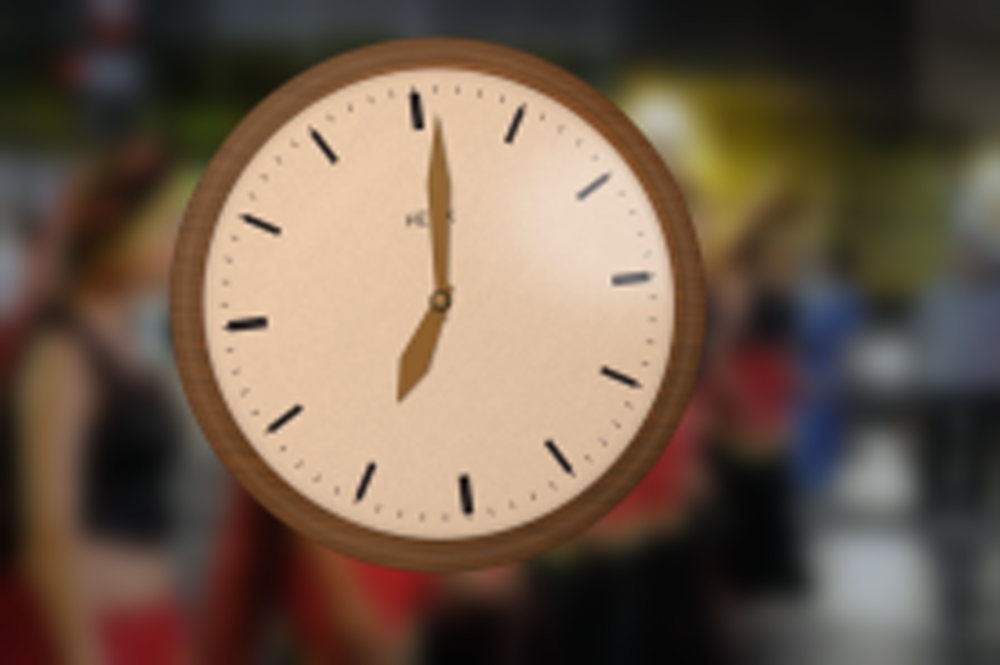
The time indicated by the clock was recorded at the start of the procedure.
7:01
